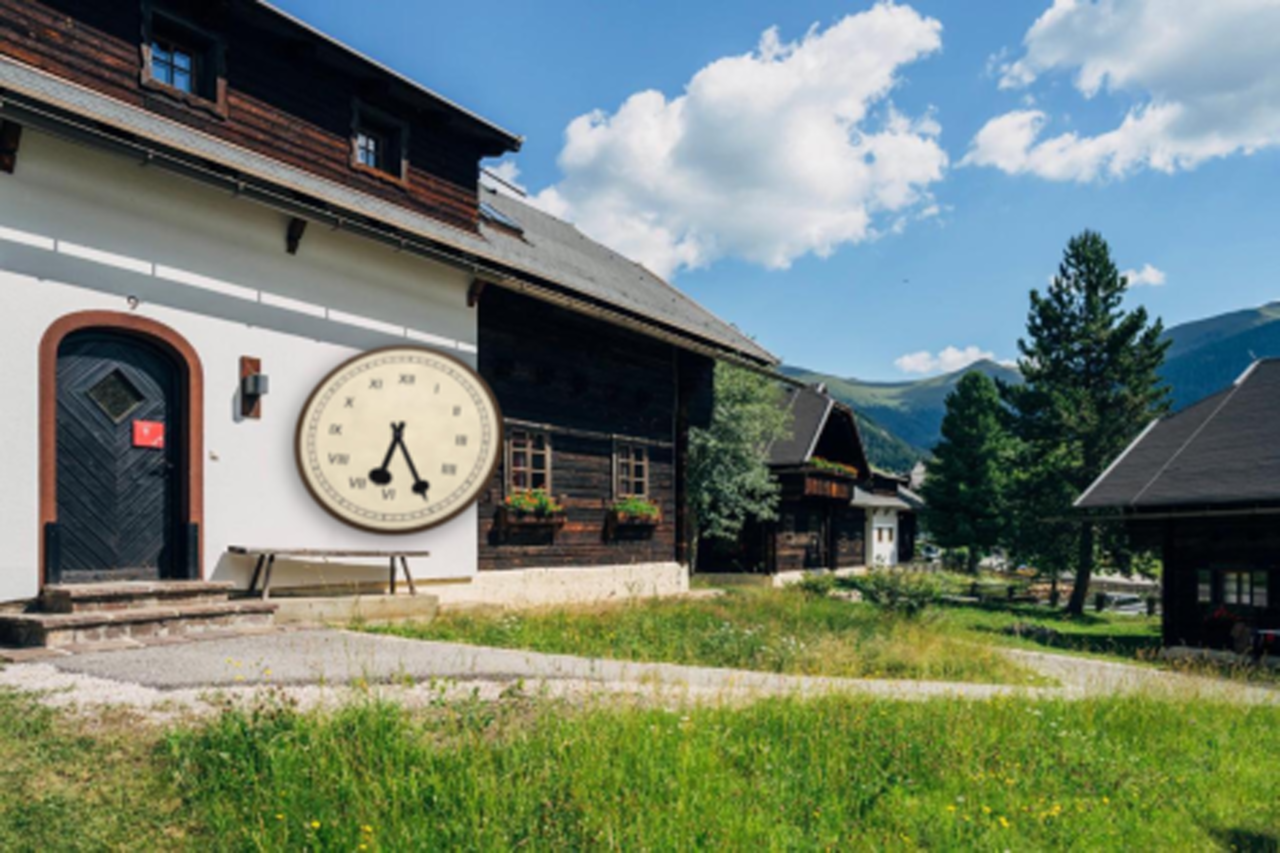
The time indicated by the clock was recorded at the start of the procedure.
6:25
